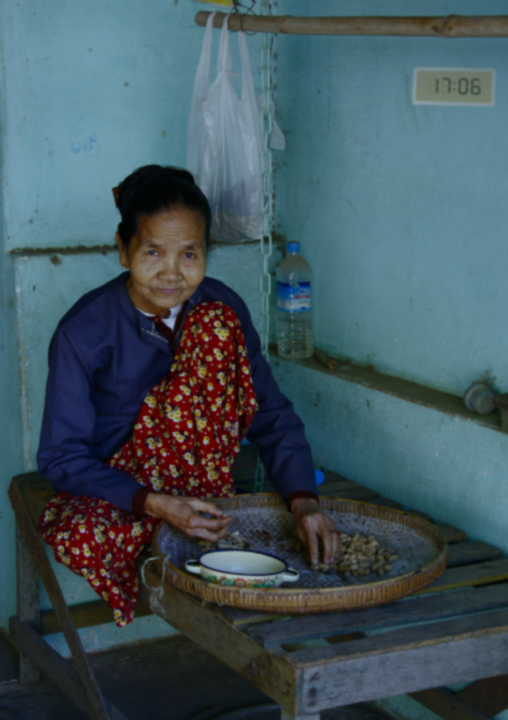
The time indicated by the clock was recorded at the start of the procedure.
17:06
